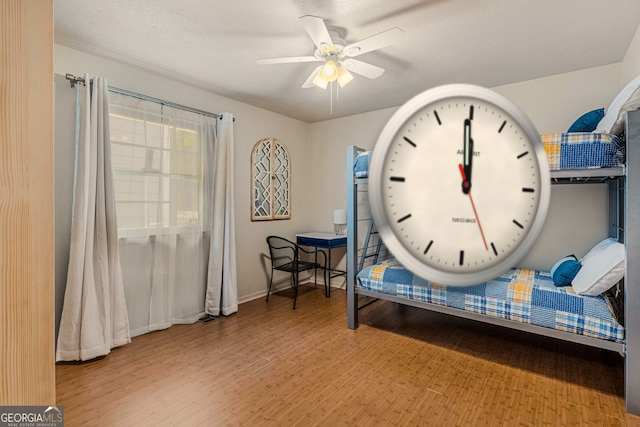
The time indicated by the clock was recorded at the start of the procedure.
11:59:26
